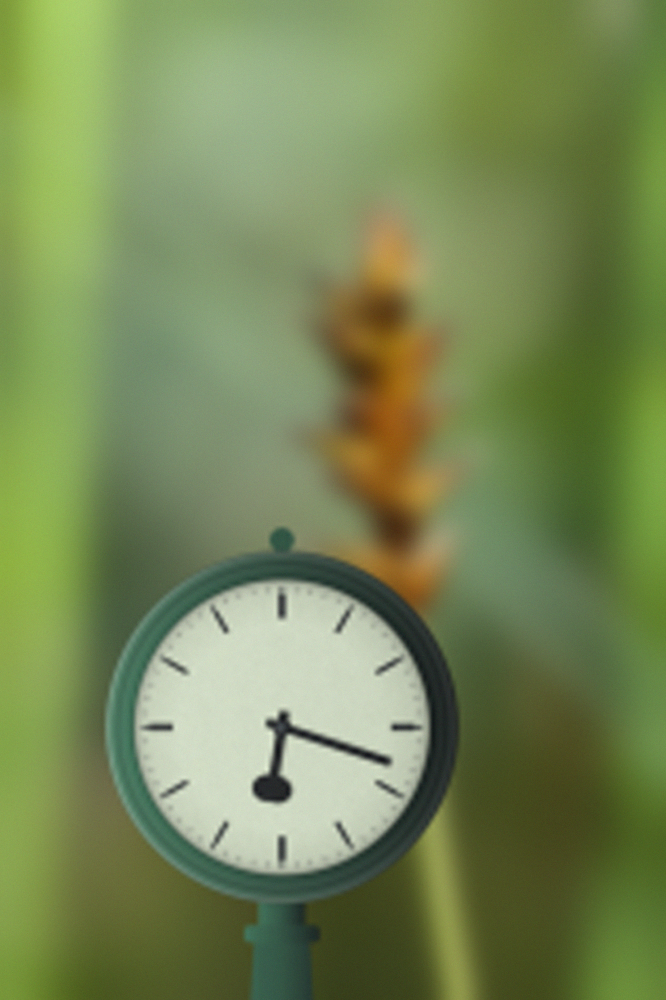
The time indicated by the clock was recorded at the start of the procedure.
6:18
